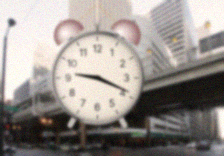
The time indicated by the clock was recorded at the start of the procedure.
9:19
